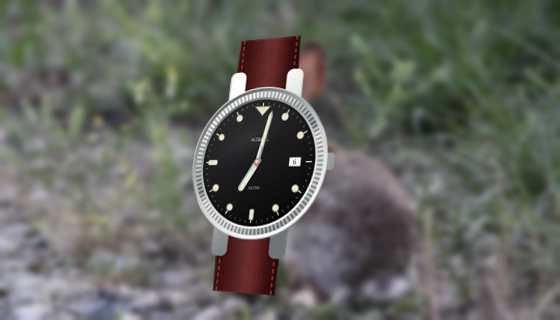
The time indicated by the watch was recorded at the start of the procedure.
7:02
